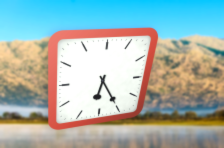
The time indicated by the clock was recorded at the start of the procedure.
6:25
